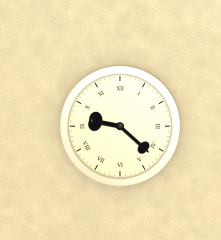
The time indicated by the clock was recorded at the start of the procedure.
9:22
